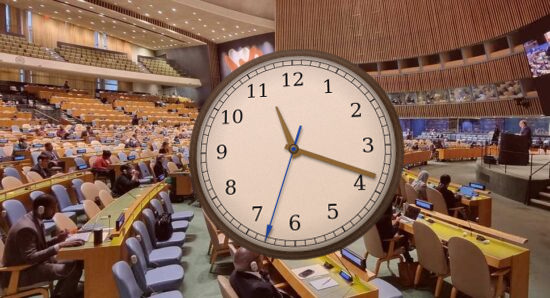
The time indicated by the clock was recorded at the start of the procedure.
11:18:33
